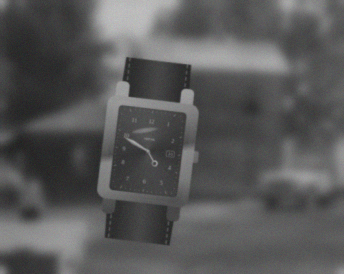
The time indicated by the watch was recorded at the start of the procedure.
4:49
